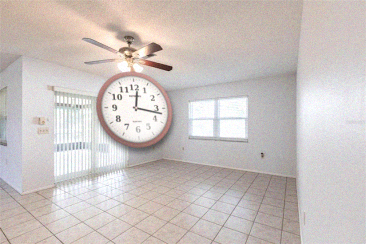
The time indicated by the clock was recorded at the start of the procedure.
12:17
